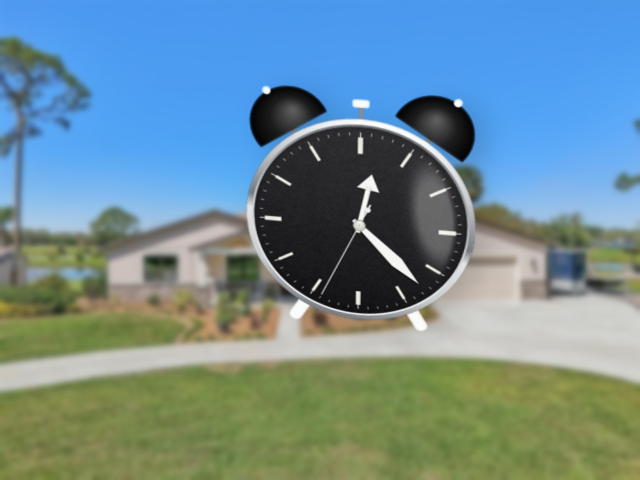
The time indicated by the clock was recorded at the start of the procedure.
12:22:34
